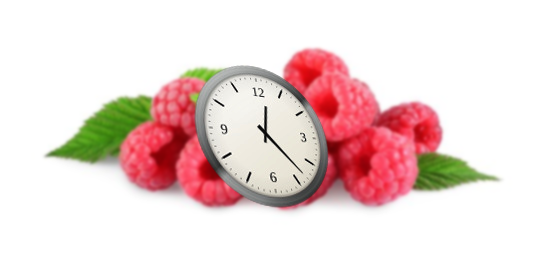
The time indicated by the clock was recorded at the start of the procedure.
12:23
